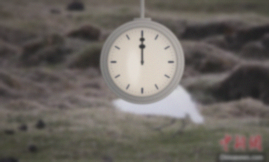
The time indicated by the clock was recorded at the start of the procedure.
12:00
